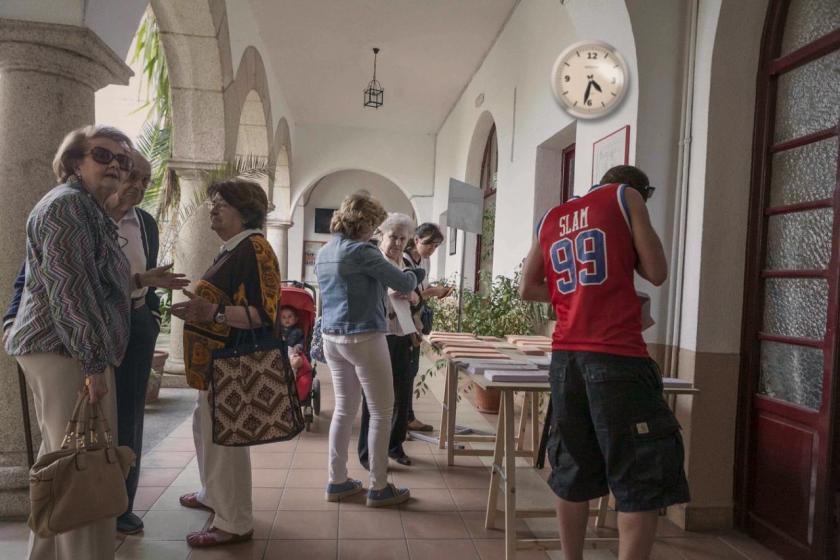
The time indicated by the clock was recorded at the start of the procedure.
4:32
